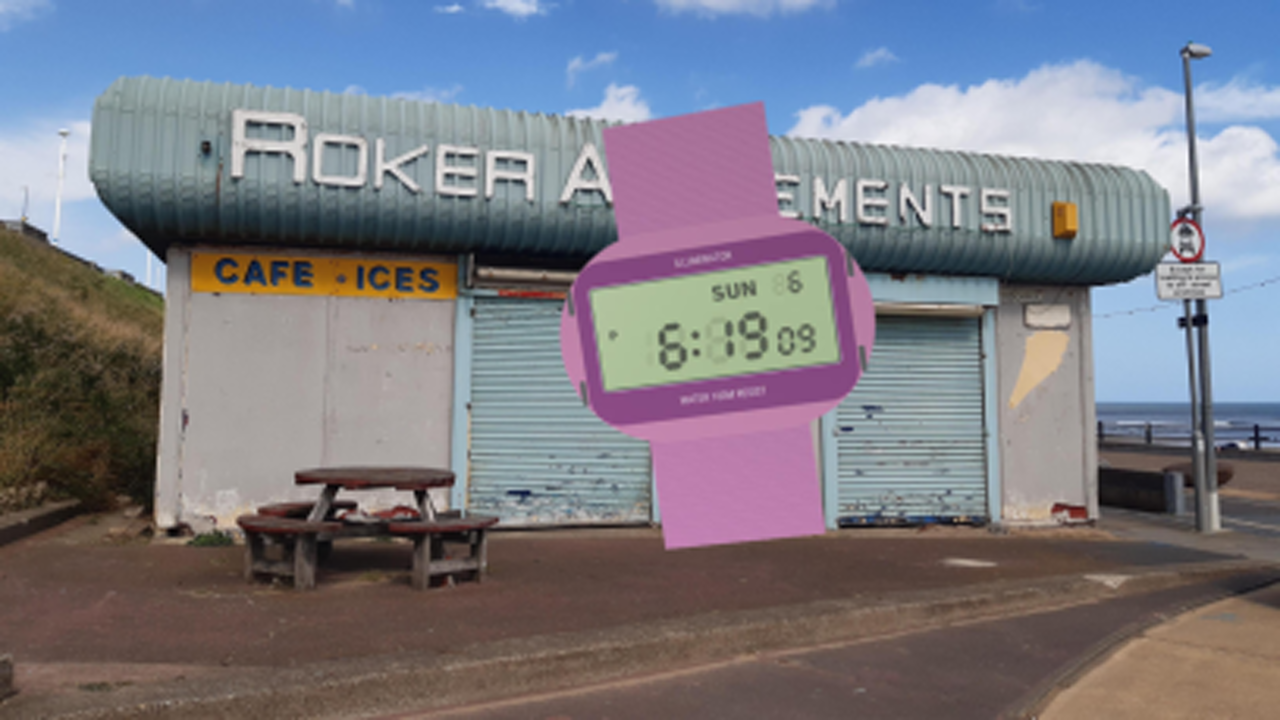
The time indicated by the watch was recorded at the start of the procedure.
6:19:09
